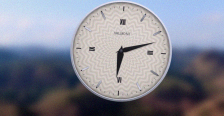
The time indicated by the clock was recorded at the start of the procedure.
6:12
